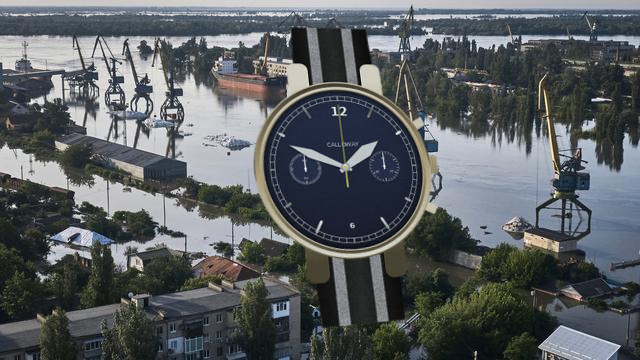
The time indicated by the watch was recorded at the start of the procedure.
1:49
